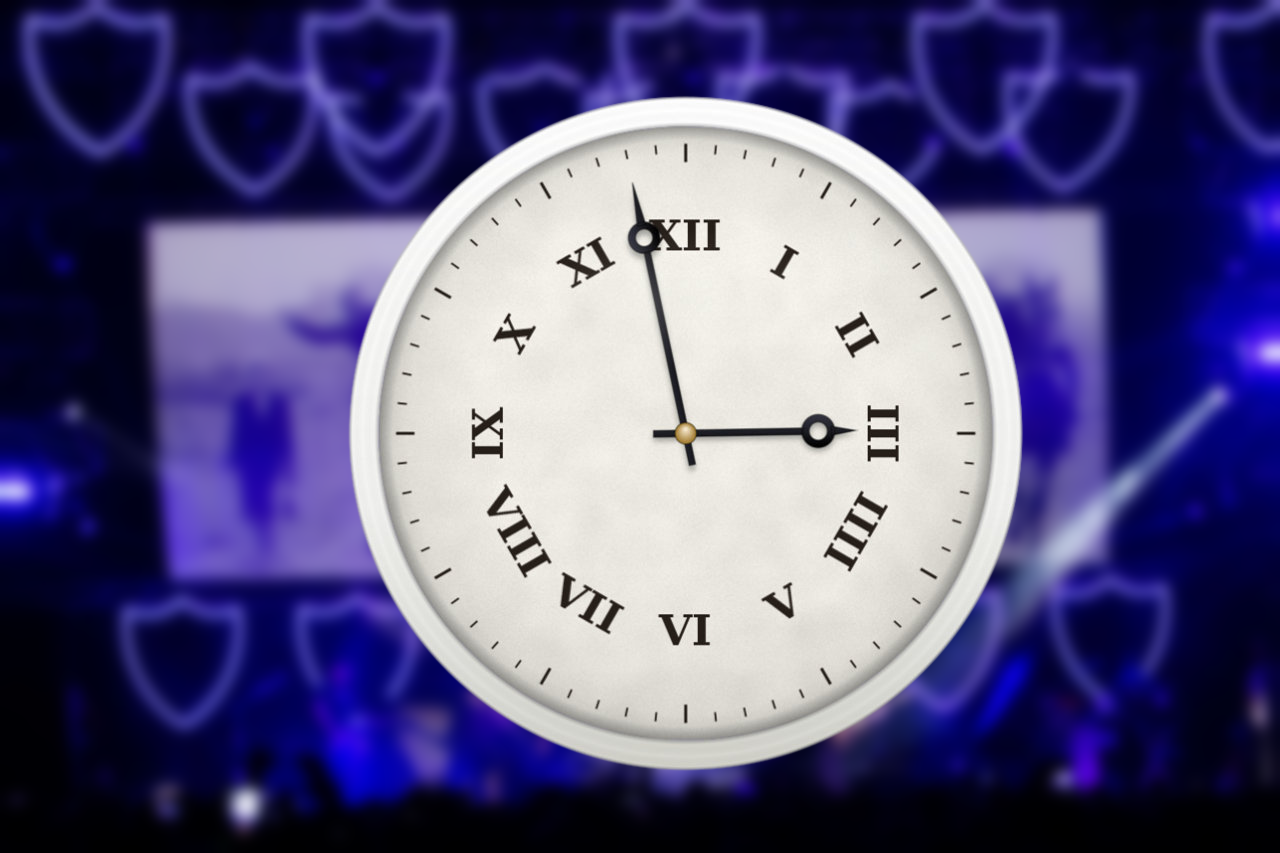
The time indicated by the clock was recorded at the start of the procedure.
2:58
